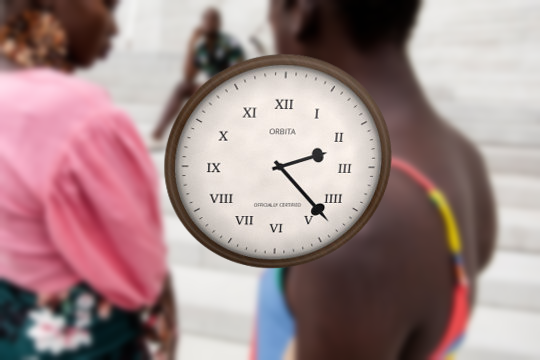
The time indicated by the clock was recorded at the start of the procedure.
2:23
